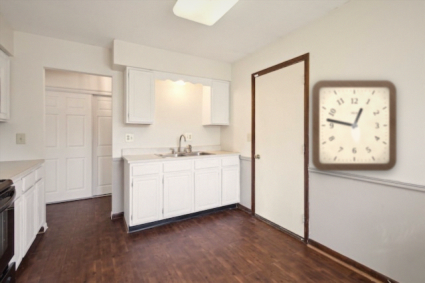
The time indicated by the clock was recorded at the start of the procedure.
12:47
